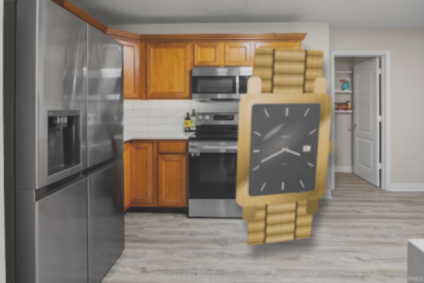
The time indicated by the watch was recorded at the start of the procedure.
3:41
